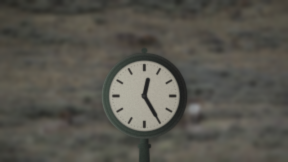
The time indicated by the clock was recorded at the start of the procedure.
12:25
